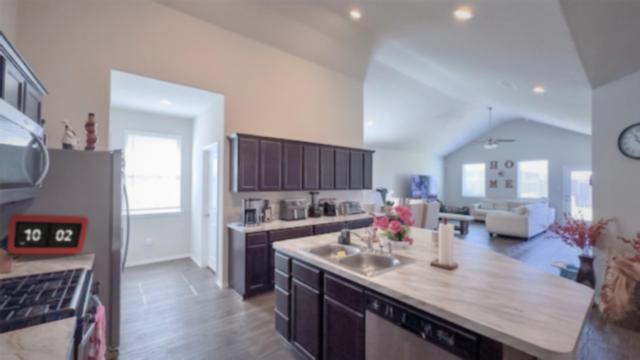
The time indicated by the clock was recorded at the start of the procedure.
10:02
